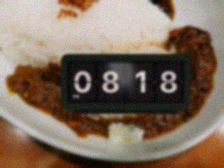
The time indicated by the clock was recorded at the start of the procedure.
8:18
